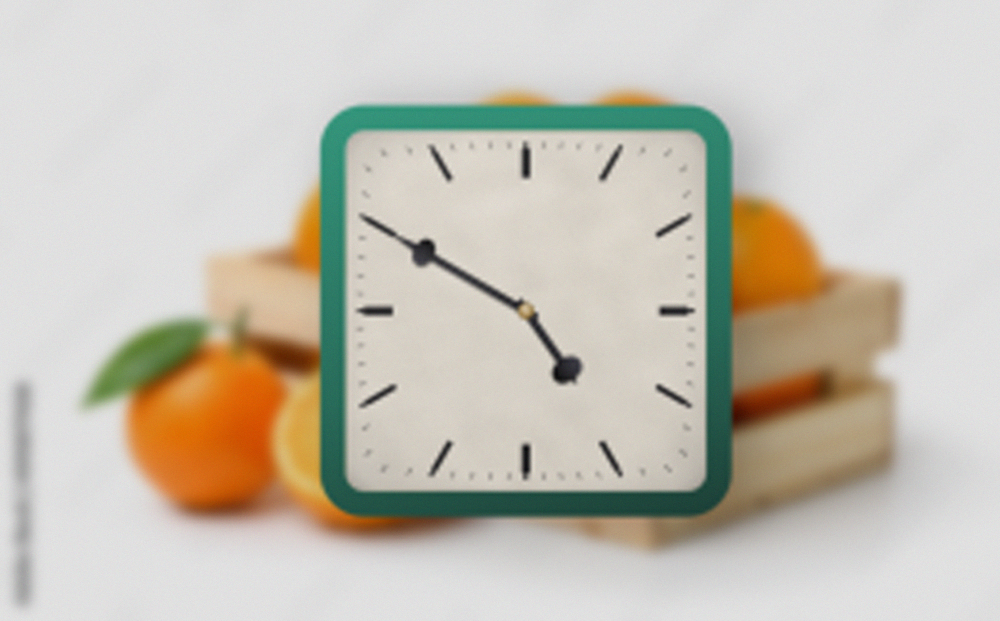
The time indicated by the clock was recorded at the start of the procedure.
4:50
